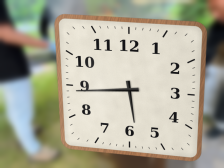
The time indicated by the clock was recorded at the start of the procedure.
5:44
